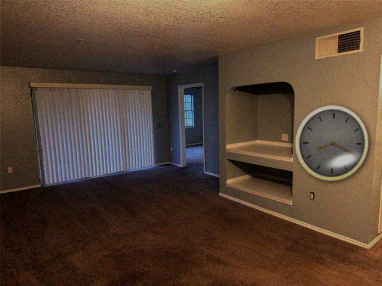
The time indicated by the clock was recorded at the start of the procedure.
8:19
